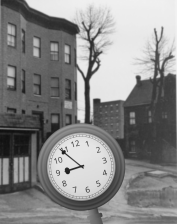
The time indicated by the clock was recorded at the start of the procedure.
8:54
